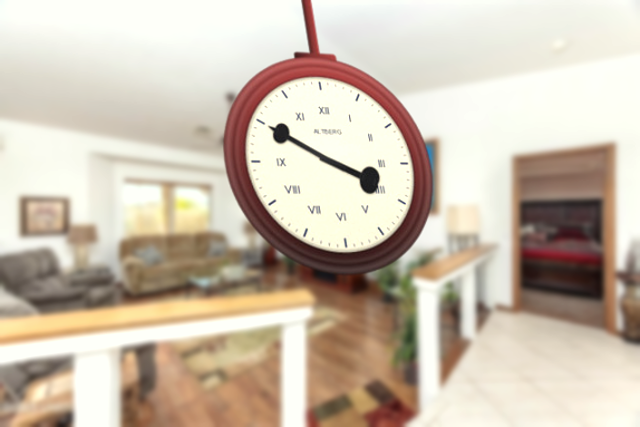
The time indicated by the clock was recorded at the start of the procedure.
3:50
